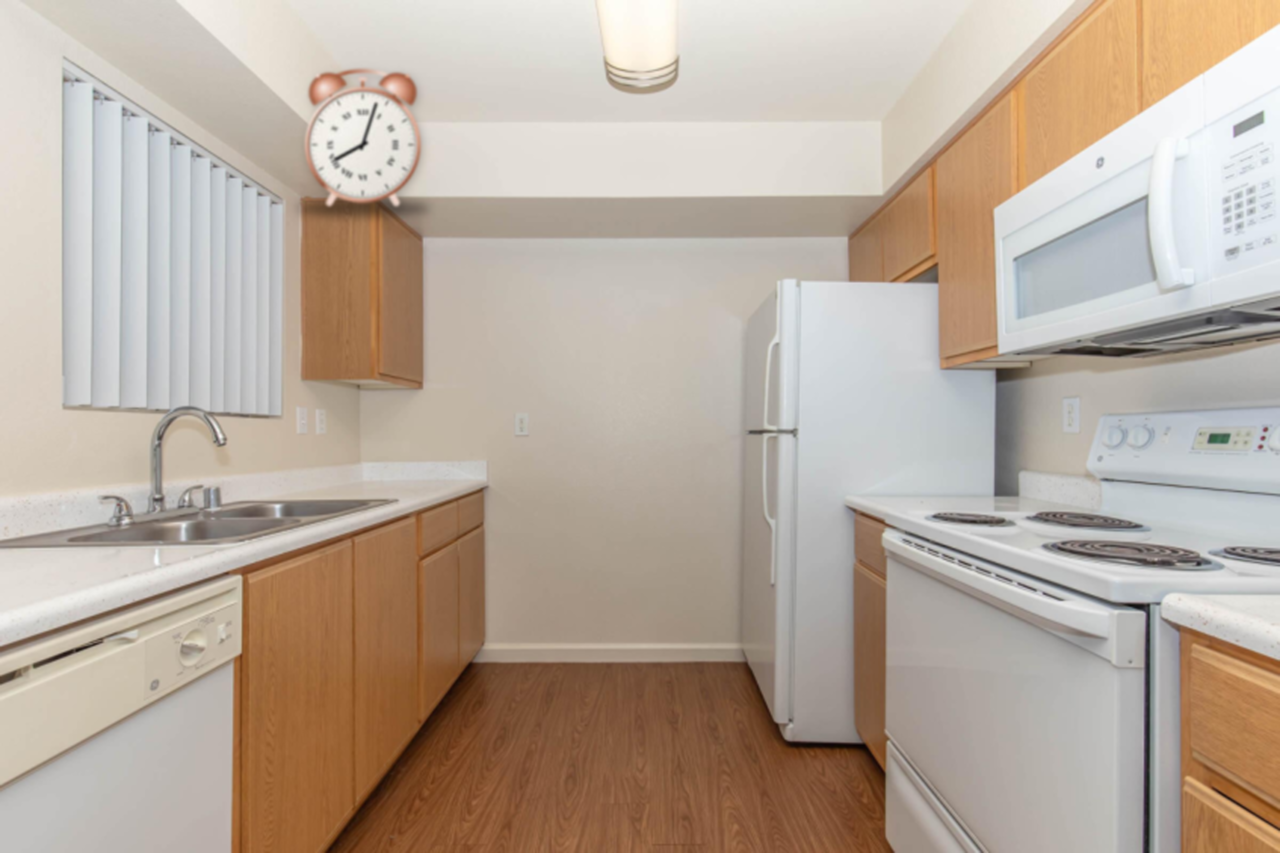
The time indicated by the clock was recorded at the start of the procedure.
8:03
